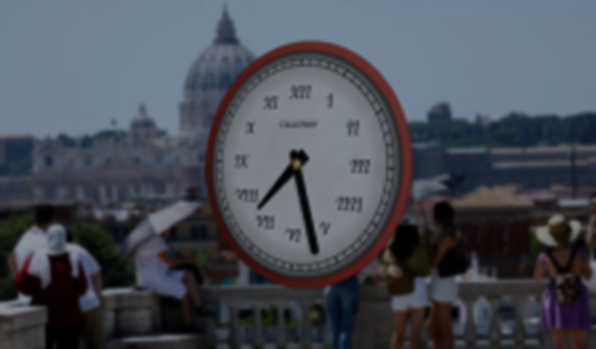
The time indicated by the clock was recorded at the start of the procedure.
7:27
